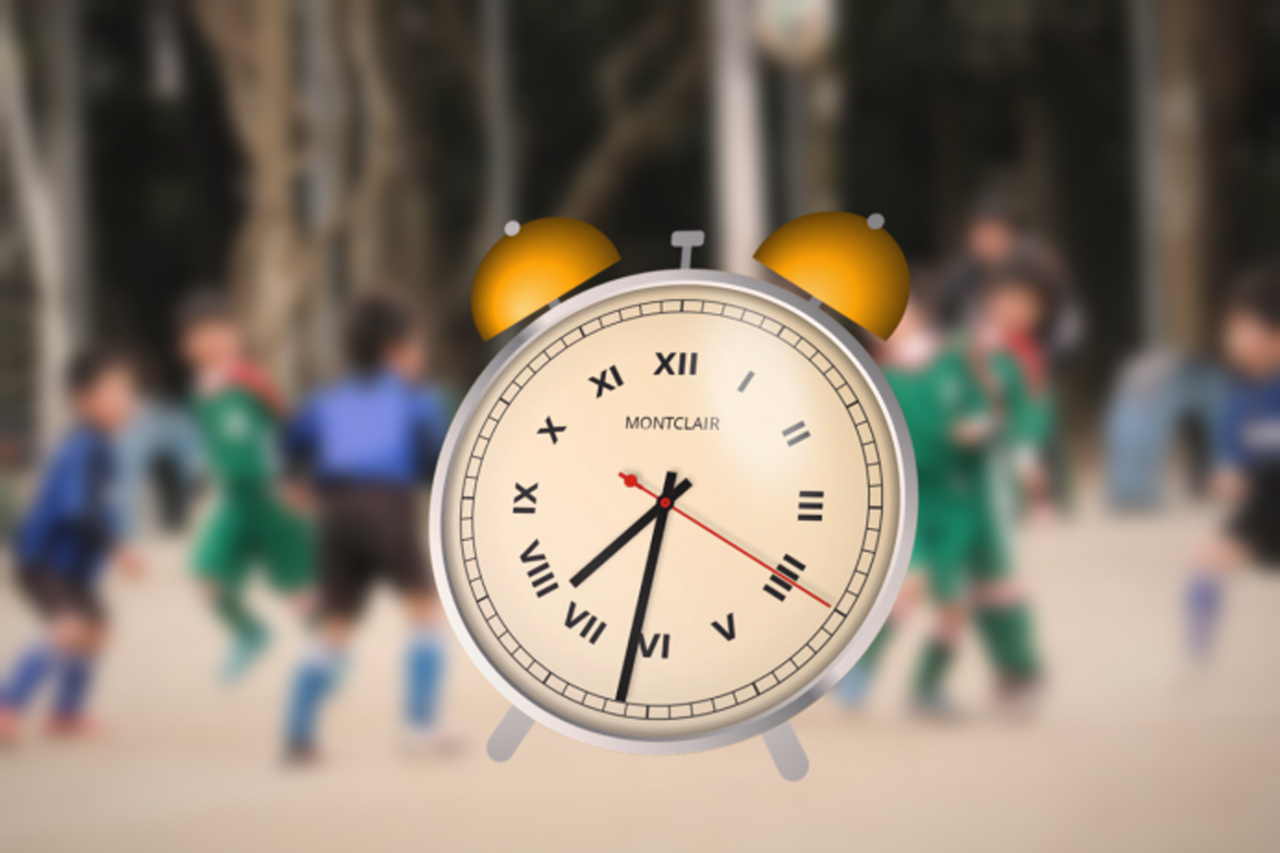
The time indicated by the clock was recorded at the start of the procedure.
7:31:20
